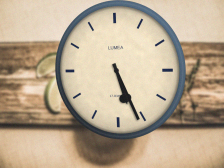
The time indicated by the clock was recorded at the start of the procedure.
5:26
